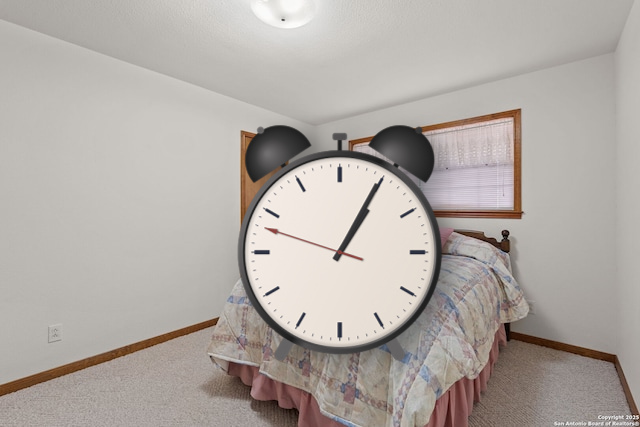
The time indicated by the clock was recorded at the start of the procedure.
1:04:48
